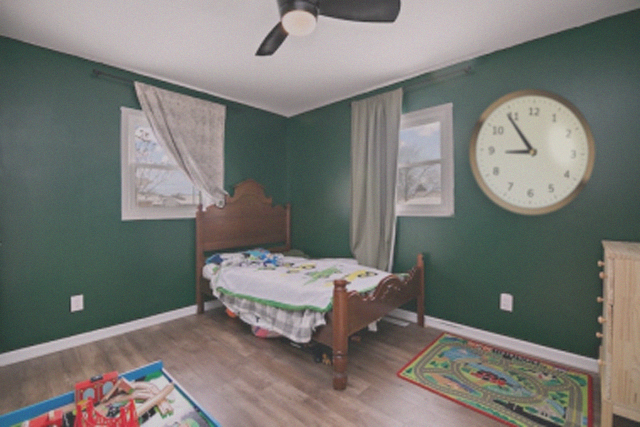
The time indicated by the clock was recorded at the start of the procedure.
8:54
